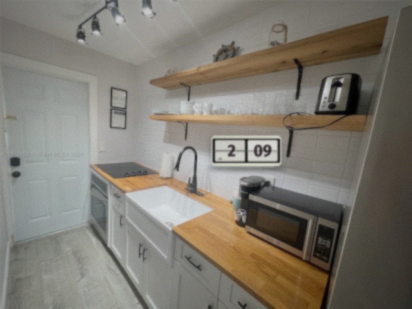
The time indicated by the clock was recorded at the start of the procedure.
2:09
